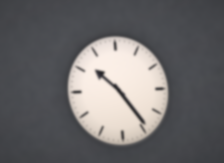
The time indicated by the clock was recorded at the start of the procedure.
10:24
